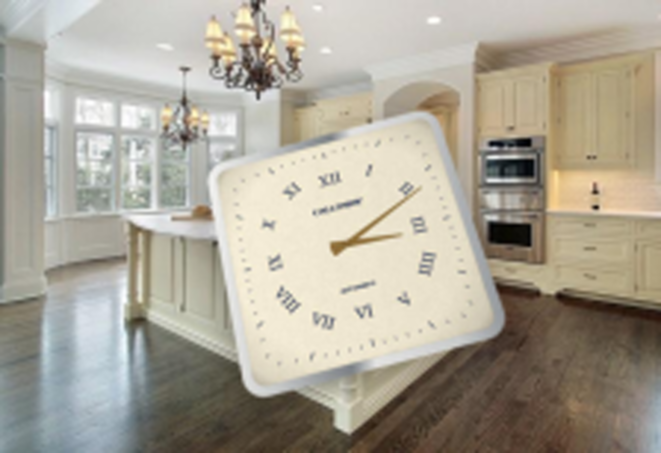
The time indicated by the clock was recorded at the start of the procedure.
3:11
